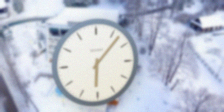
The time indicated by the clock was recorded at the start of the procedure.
6:07
